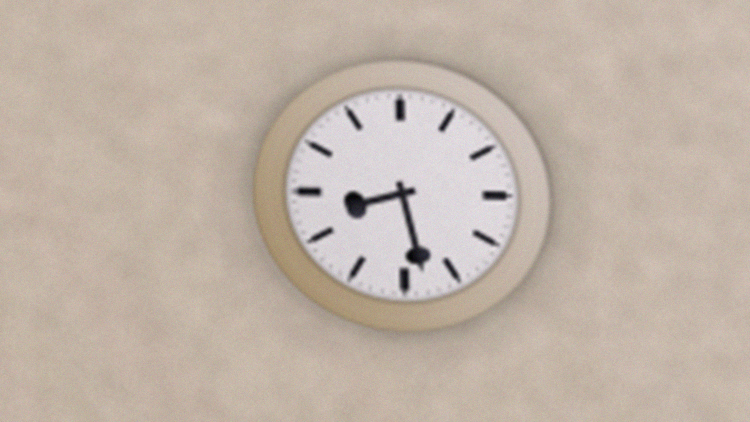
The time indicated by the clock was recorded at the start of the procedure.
8:28
